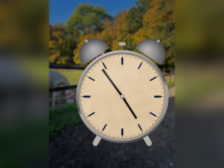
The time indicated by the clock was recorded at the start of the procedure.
4:54
